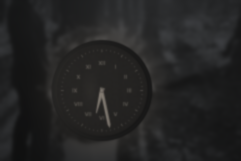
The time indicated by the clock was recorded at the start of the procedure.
6:28
